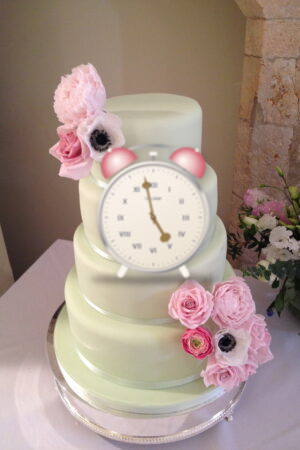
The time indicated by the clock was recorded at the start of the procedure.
4:58
